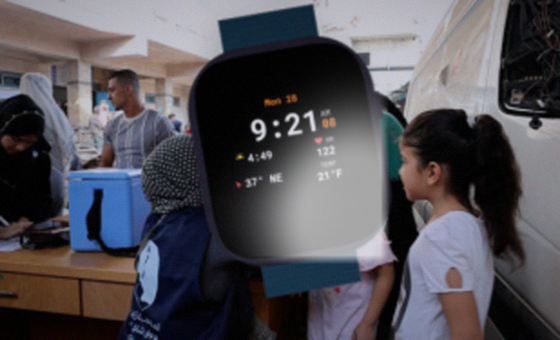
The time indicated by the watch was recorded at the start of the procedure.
9:21
